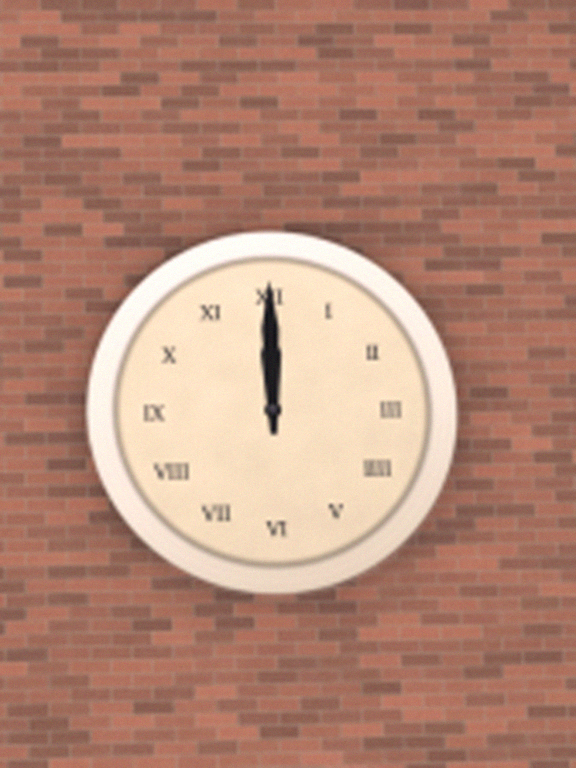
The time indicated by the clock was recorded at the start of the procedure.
12:00
